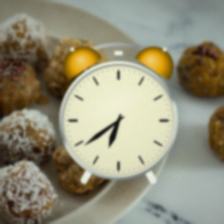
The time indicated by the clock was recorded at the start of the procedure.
6:39
